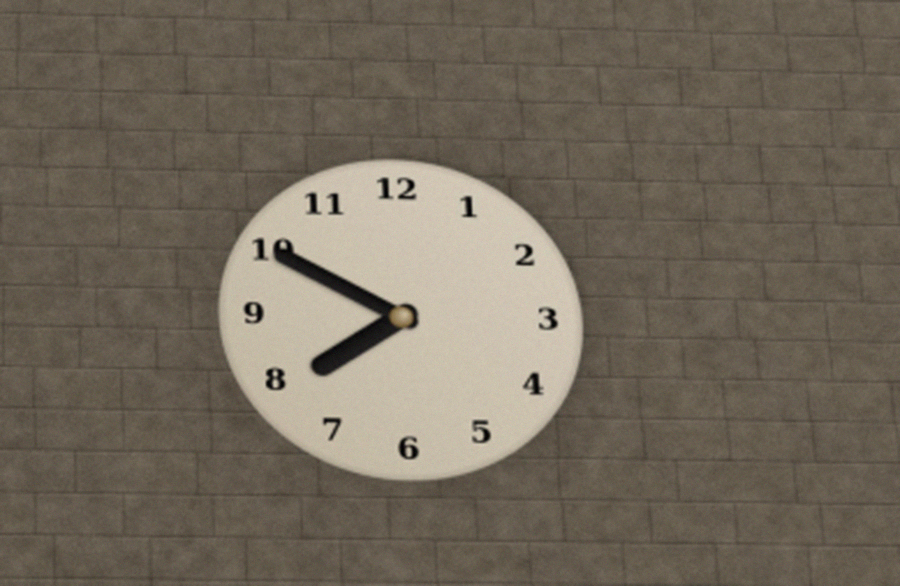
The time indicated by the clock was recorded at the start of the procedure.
7:50
